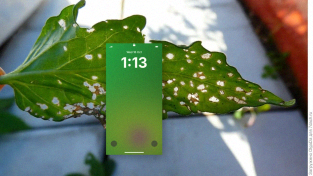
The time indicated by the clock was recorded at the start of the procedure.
1:13
